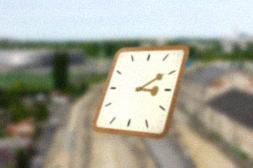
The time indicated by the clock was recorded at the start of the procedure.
3:09
